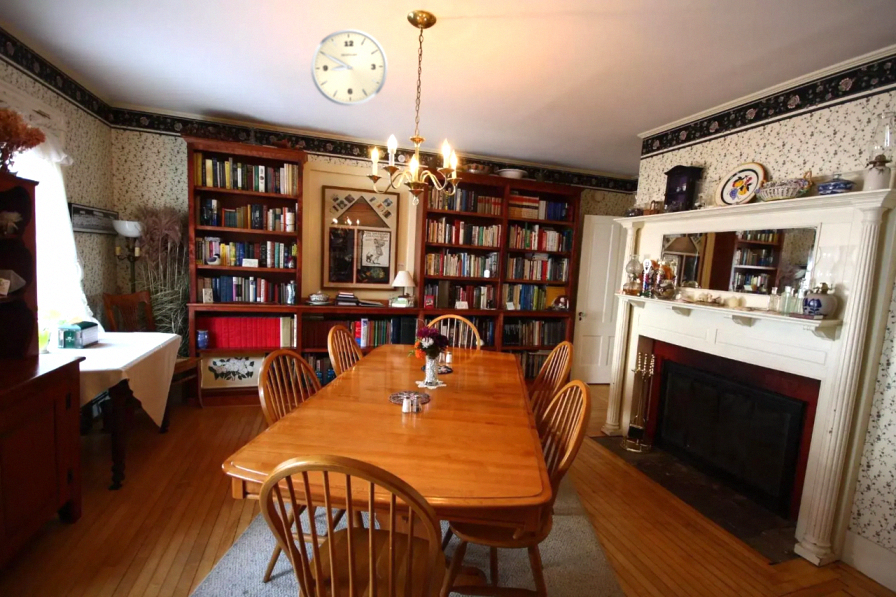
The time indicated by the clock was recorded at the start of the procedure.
8:50
